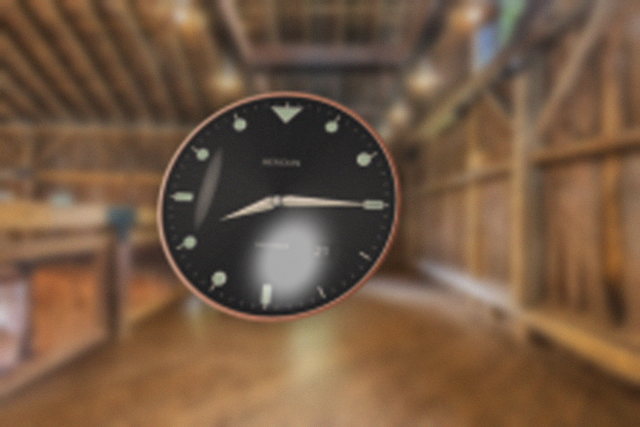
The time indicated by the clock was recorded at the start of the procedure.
8:15
